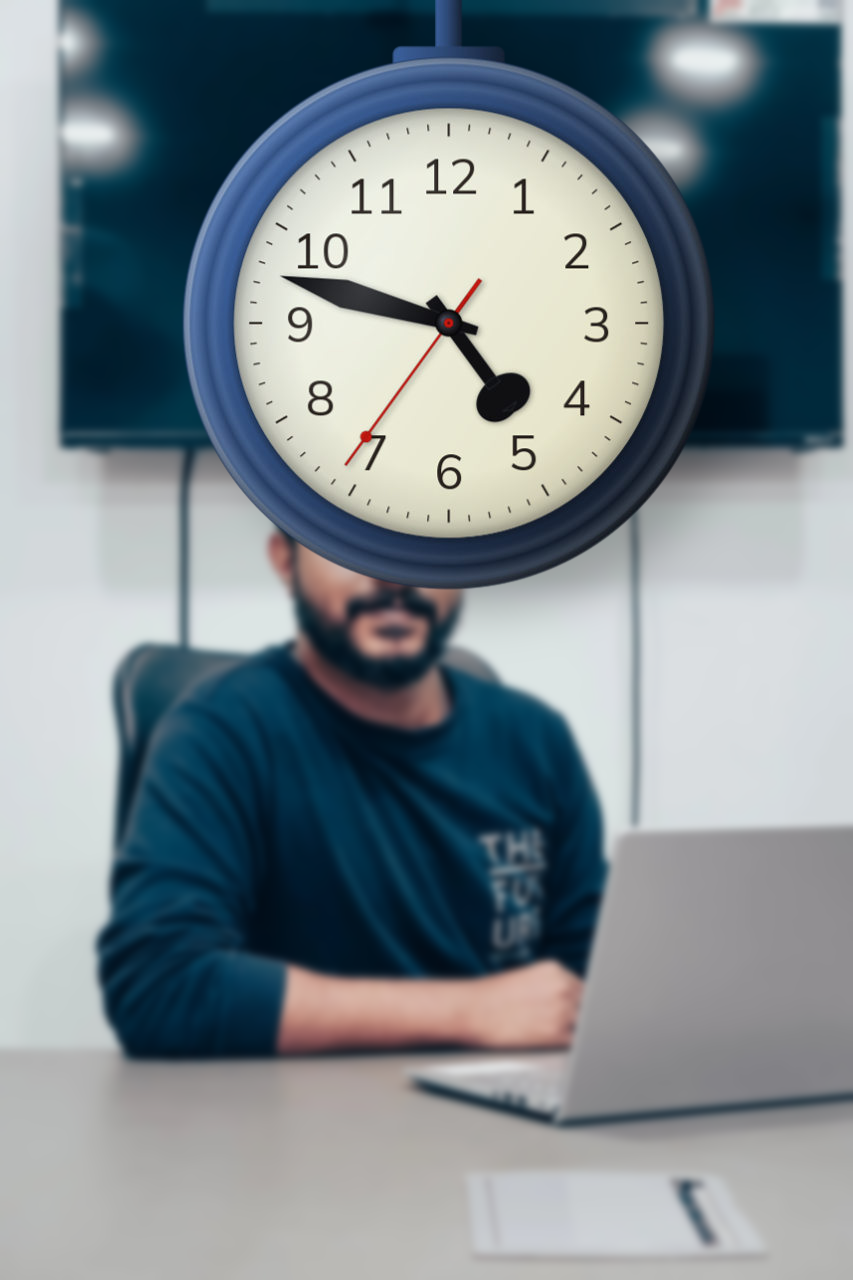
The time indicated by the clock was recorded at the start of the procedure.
4:47:36
